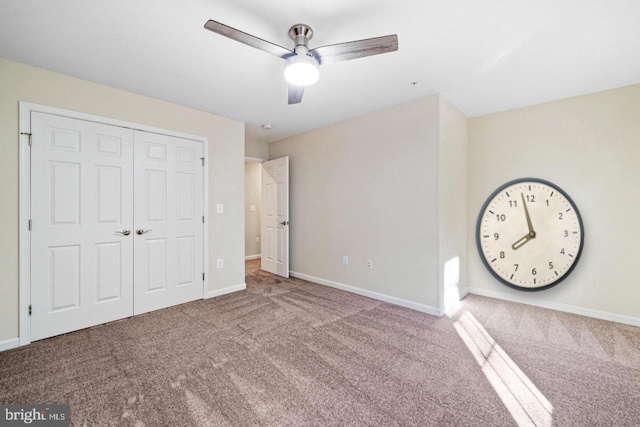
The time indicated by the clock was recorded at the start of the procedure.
7:58
